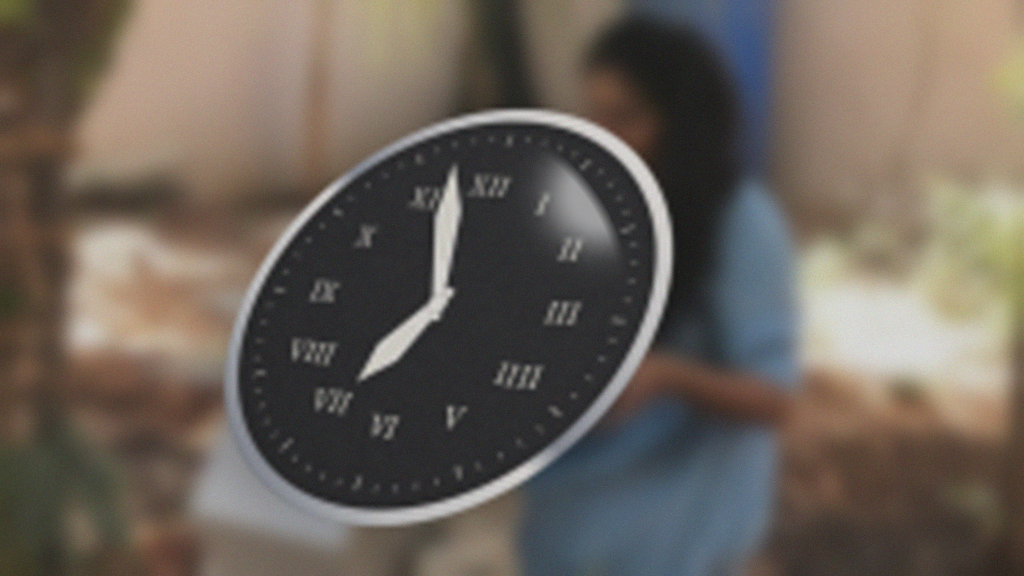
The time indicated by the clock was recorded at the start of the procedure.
6:57
